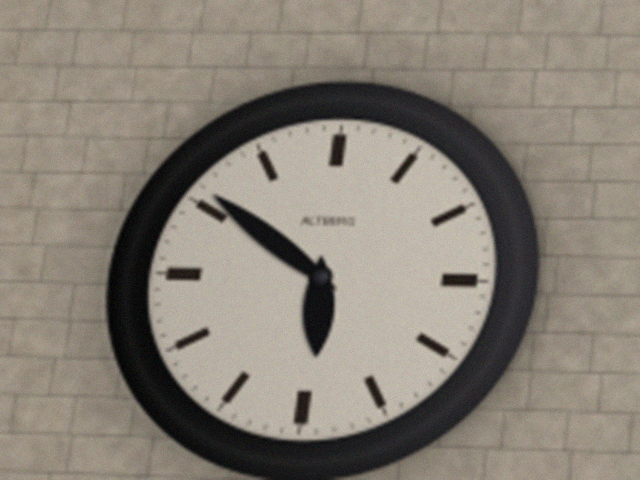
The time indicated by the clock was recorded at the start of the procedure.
5:51
